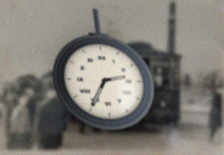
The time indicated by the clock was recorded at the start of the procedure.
2:35
